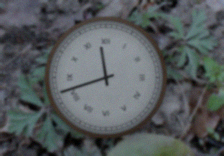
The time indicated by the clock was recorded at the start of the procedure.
11:42
